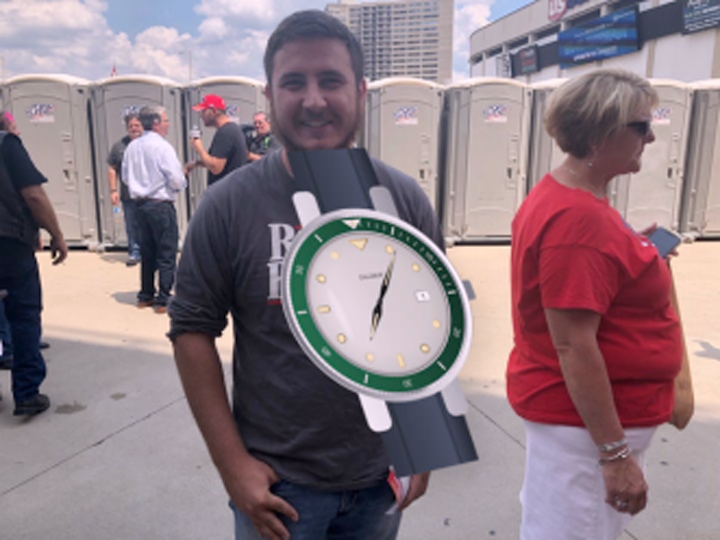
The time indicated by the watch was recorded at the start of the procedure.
7:06
